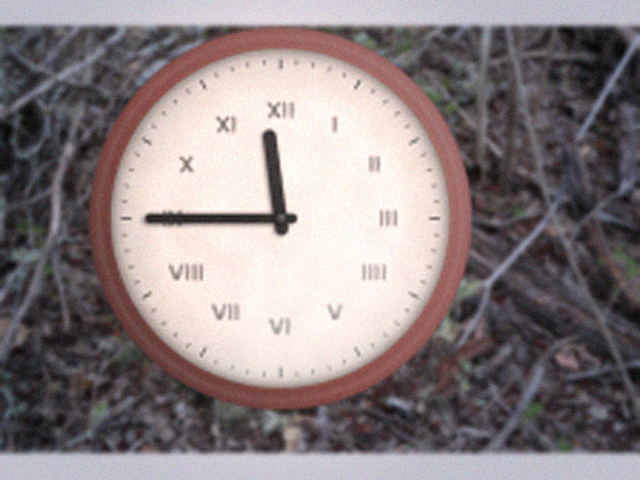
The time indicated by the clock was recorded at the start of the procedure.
11:45
